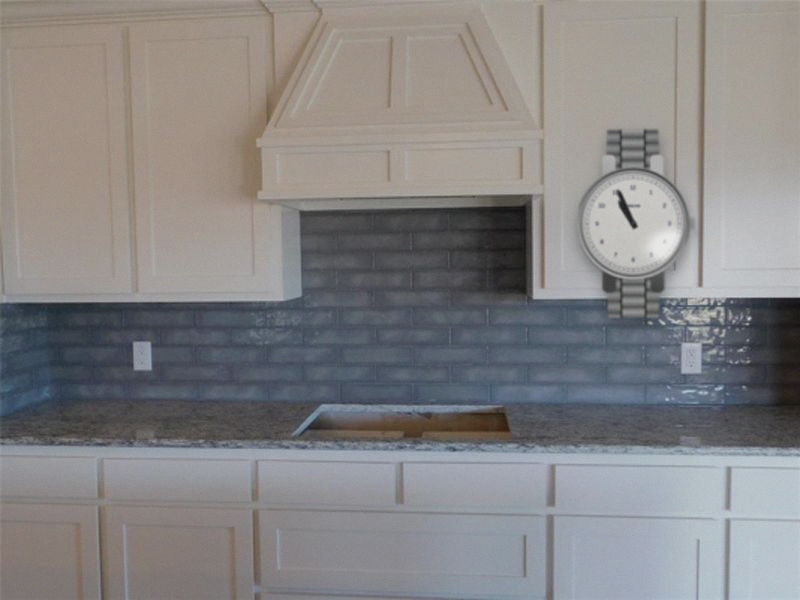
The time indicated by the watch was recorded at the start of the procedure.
10:56
